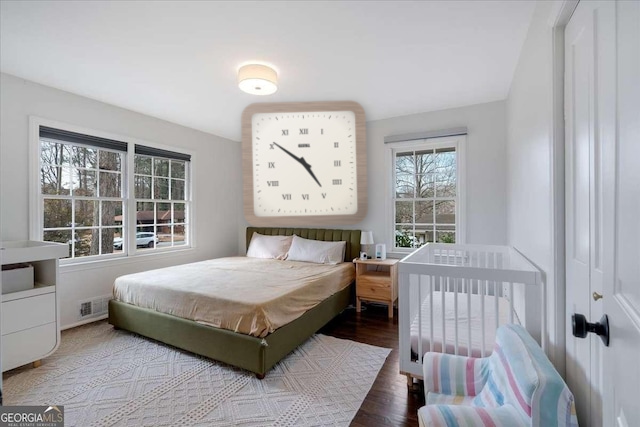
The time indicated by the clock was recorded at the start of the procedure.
4:51
